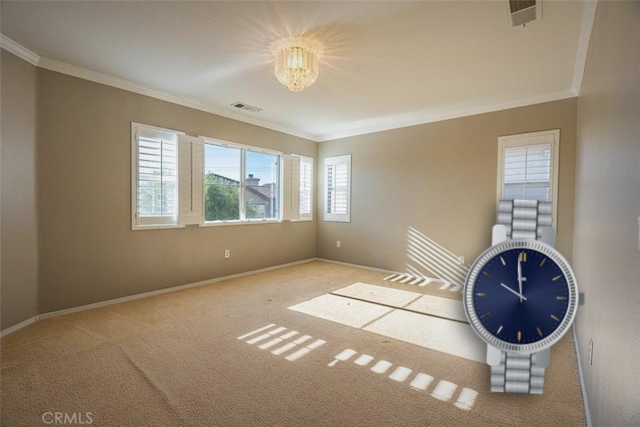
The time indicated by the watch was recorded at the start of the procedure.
9:59
